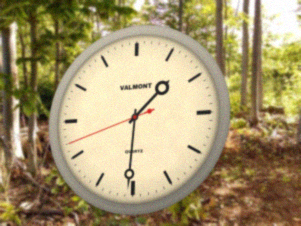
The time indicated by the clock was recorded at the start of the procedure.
1:30:42
